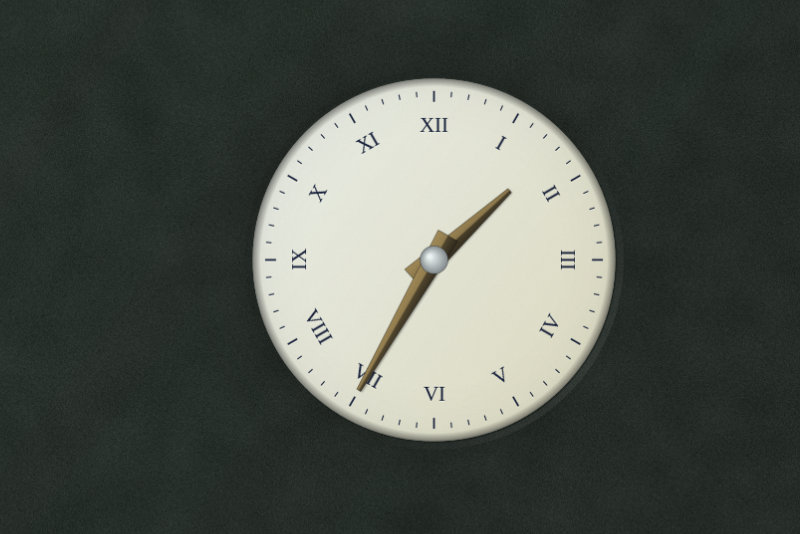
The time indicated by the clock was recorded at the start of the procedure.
1:35
